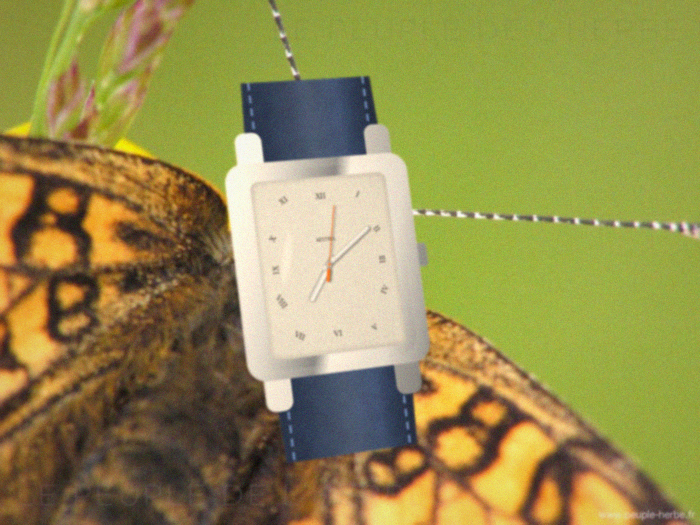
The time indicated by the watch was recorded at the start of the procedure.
7:09:02
